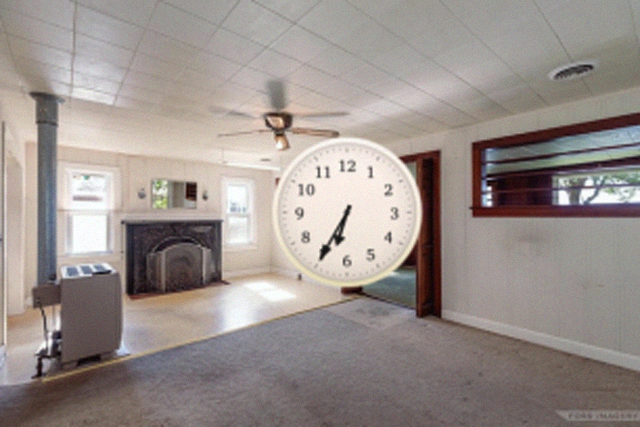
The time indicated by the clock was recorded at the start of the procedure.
6:35
